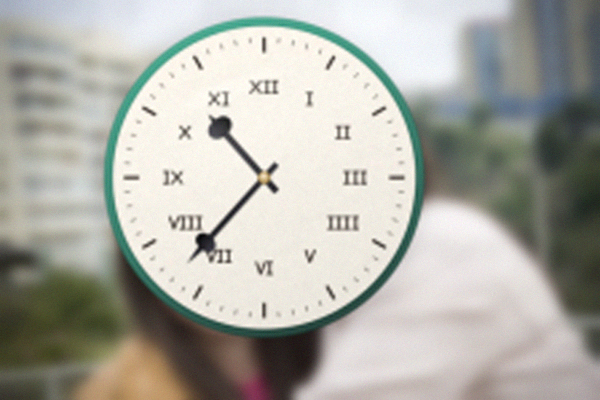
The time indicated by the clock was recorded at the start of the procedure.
10:37
